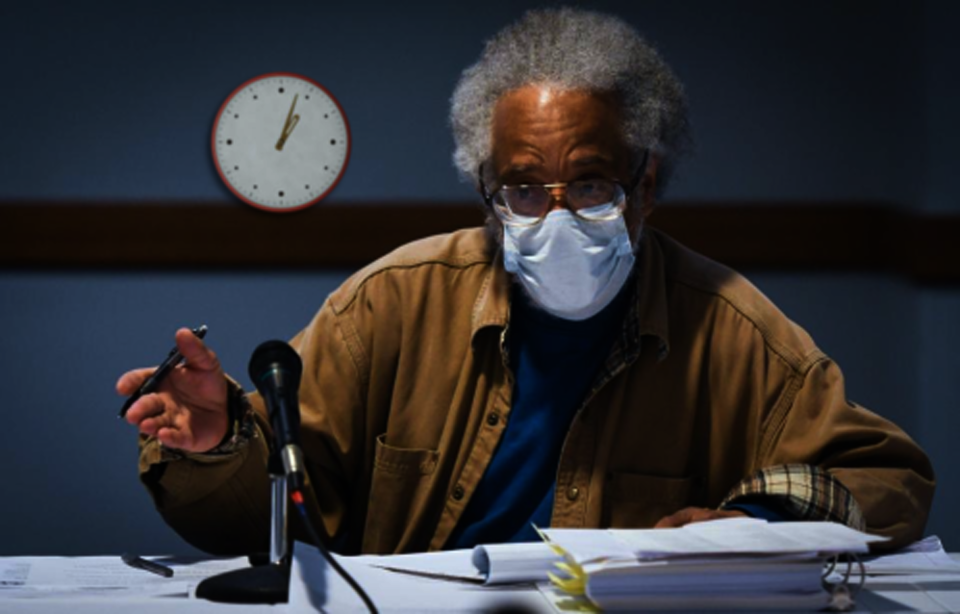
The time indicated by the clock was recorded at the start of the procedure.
1:03
